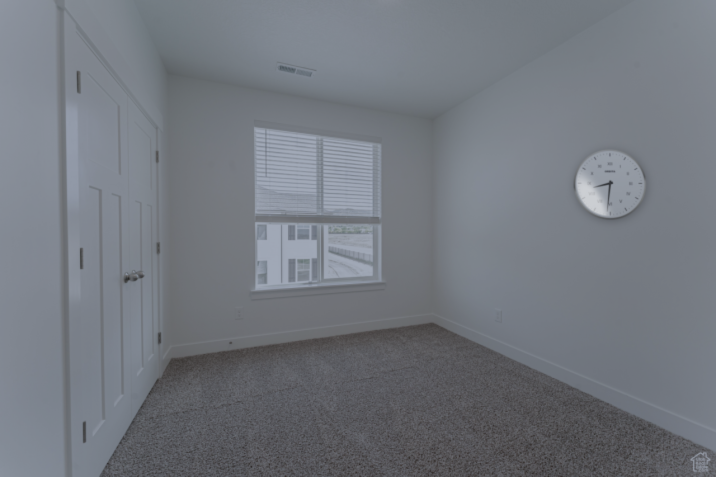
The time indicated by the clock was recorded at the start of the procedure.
8:31
